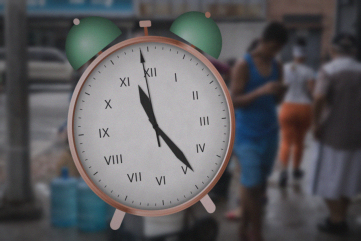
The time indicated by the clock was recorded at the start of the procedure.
11:23:59
